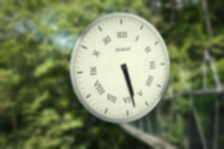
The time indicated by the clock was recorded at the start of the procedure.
5:28
